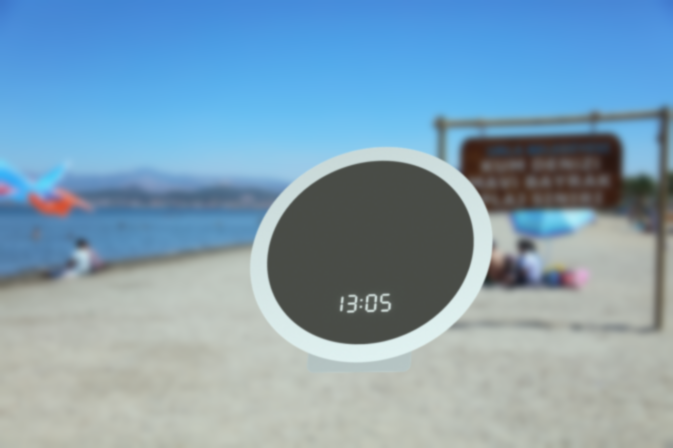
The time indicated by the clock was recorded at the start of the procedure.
13:05
